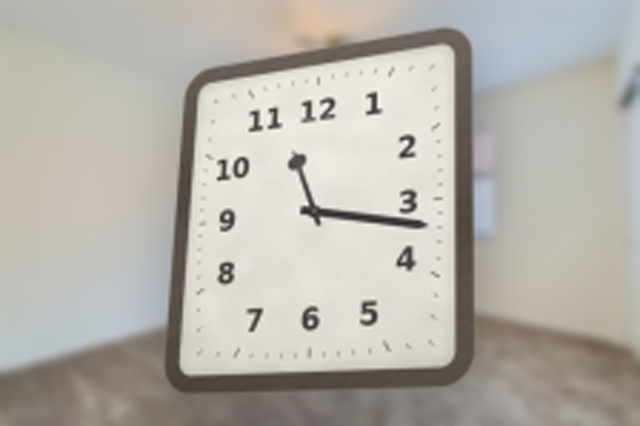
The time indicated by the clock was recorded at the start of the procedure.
11:17
